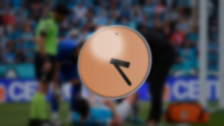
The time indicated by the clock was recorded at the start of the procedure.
3:23
